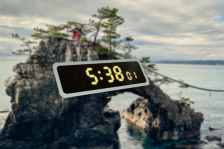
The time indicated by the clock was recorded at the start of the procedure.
5:38:01
